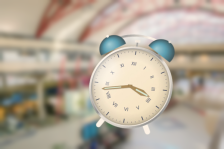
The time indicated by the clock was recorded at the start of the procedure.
3:43
